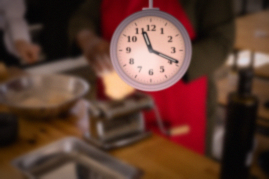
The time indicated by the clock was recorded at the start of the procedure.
11:19
